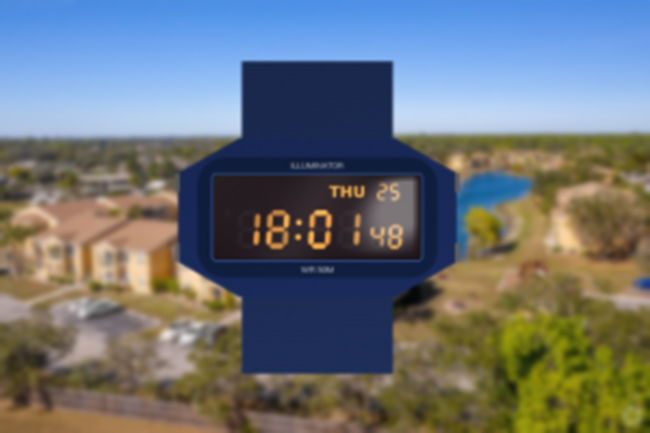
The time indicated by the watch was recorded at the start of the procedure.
18:01:48
